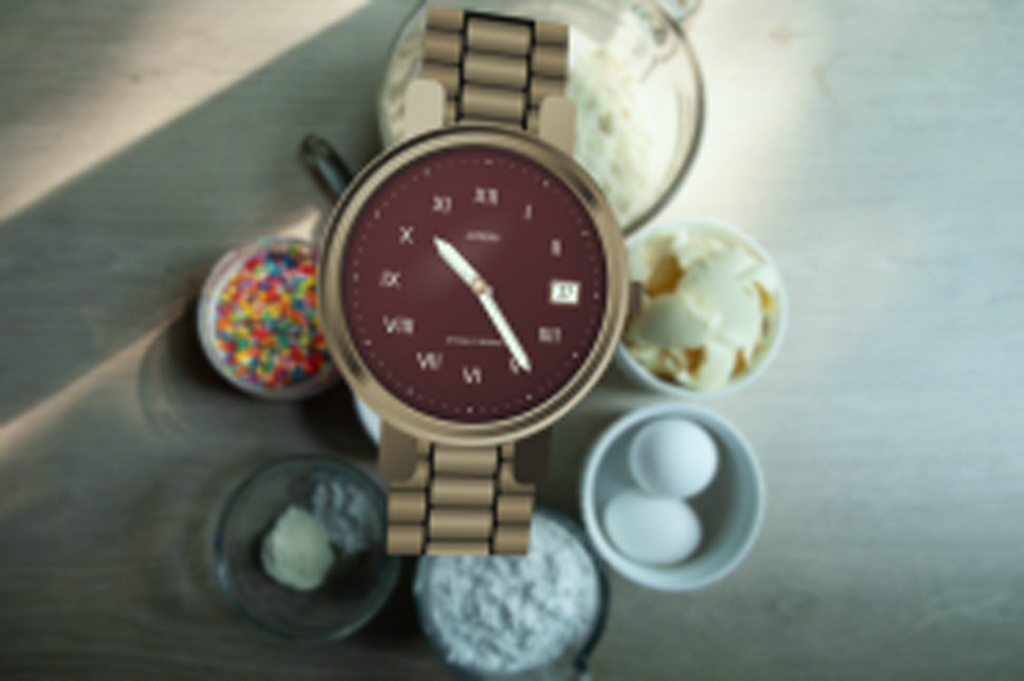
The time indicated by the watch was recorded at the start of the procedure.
10:24
